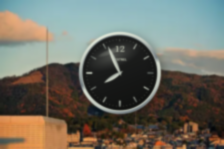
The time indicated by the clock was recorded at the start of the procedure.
7:56
